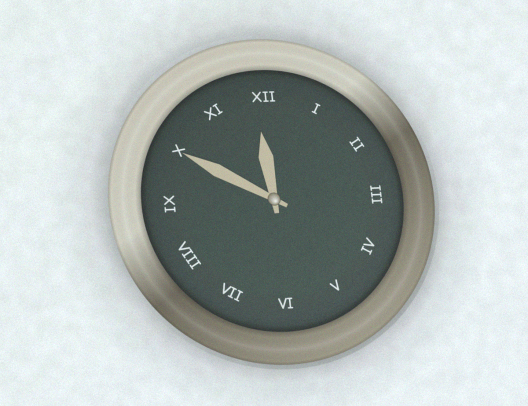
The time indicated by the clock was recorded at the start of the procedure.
11:50
